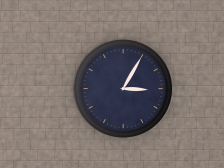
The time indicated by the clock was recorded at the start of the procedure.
3:05
